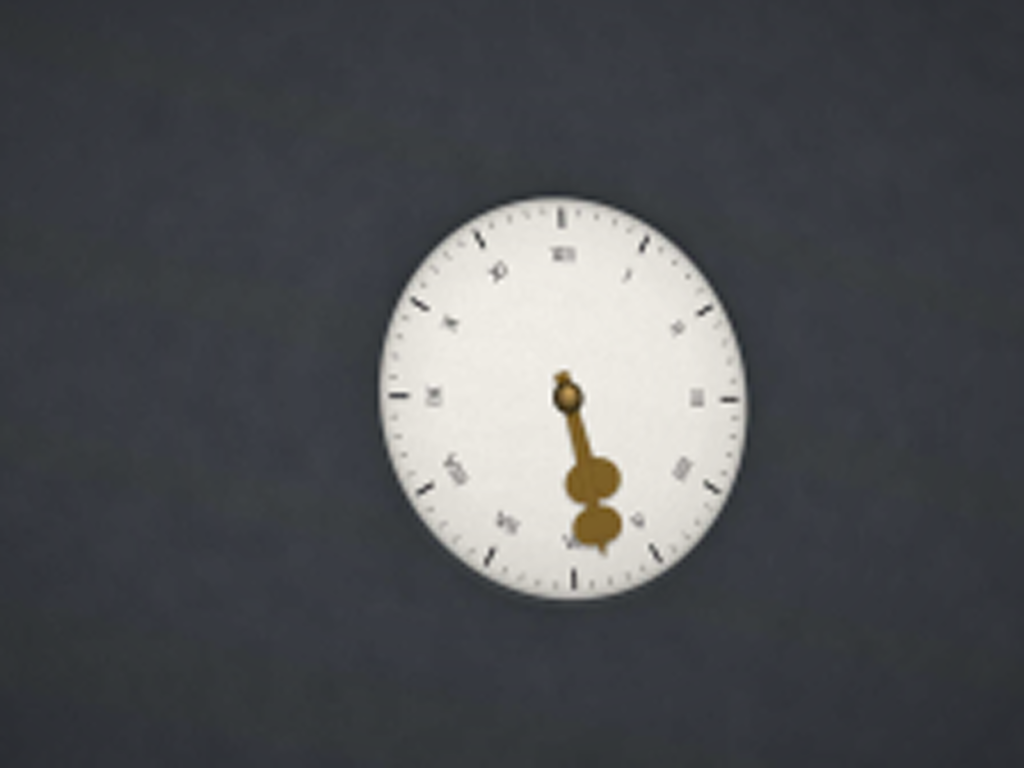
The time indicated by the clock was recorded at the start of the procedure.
5:28
